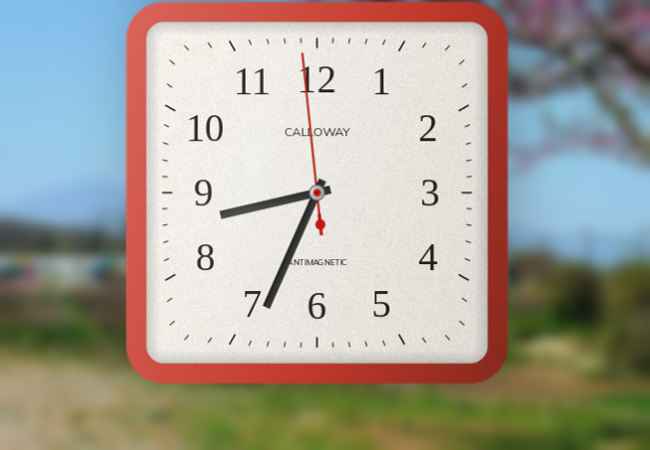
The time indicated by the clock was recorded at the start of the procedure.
8:33:59
